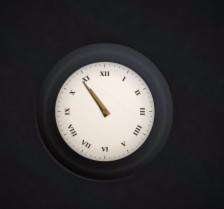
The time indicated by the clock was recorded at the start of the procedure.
10:54
